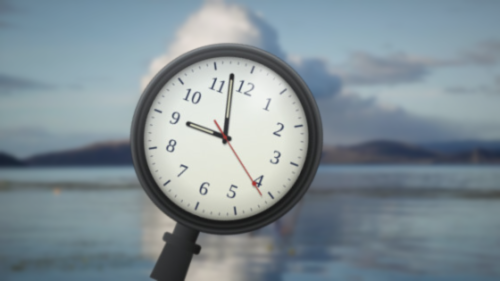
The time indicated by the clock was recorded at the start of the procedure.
8:57:21
